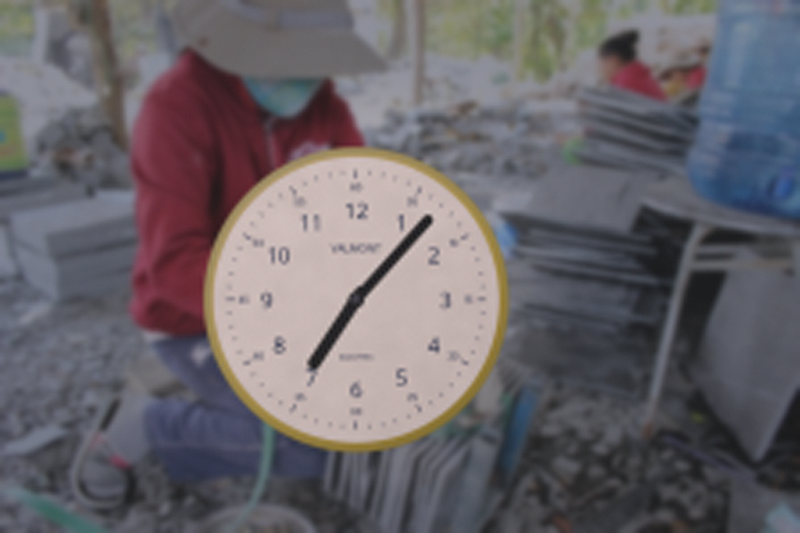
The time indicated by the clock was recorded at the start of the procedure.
7:07
